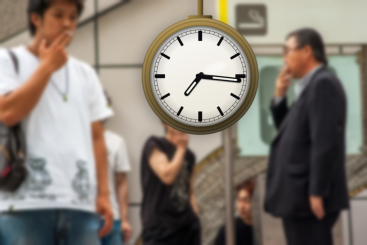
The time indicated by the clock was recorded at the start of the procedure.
7:16
